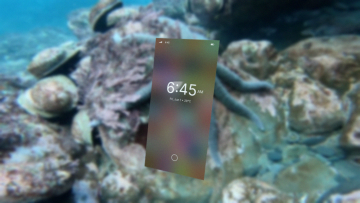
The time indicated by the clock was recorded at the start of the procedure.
6:45
